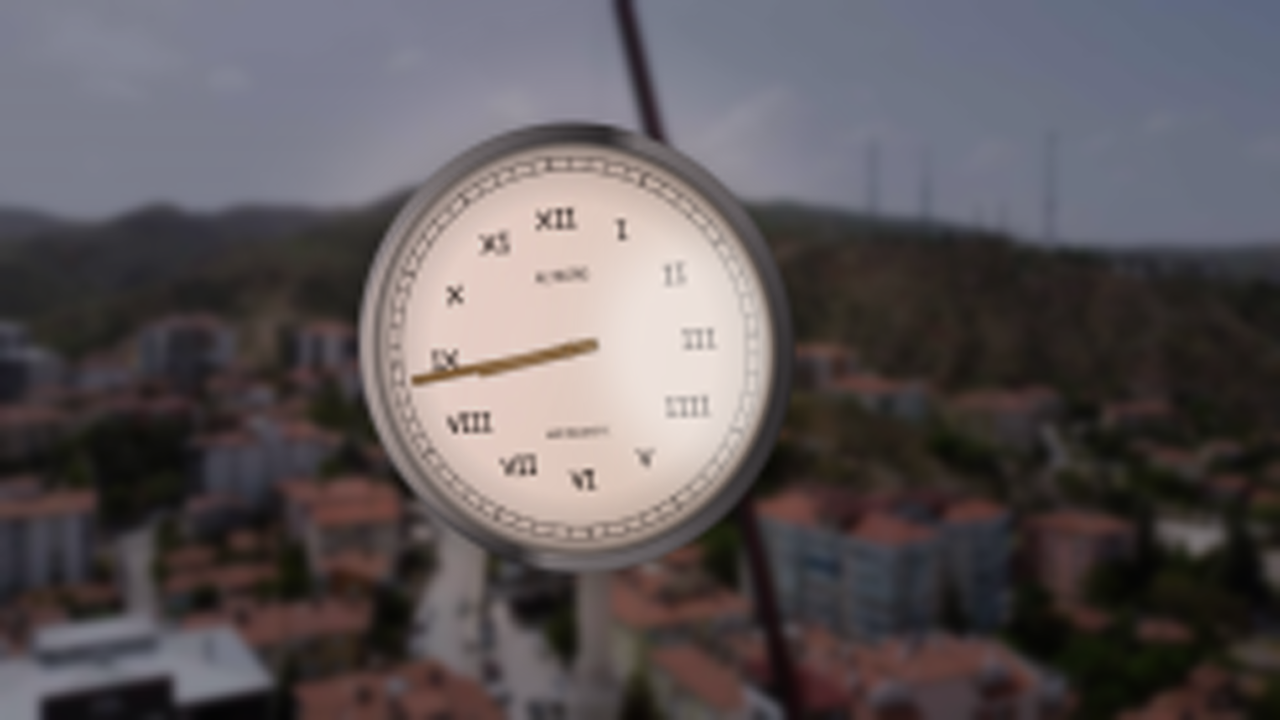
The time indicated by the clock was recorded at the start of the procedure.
8:44
